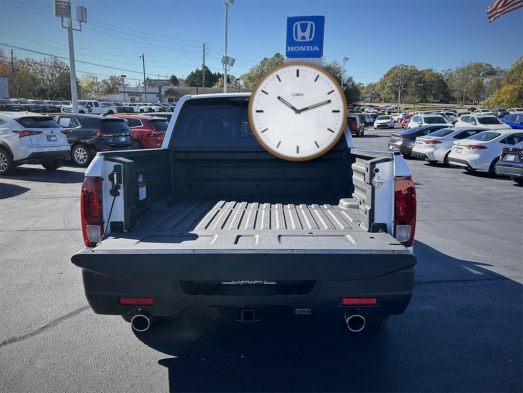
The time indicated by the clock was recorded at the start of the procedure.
10:12
